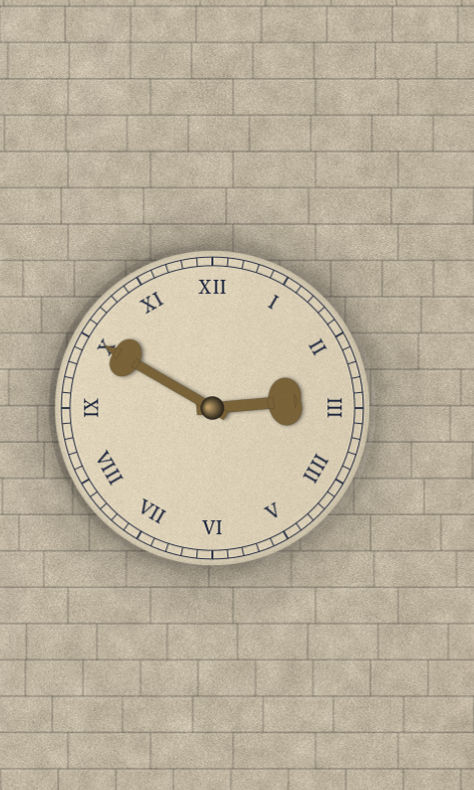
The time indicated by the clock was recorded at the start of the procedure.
2:50
